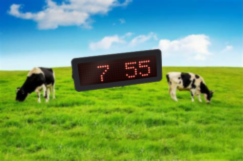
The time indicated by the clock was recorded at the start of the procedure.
7:55
